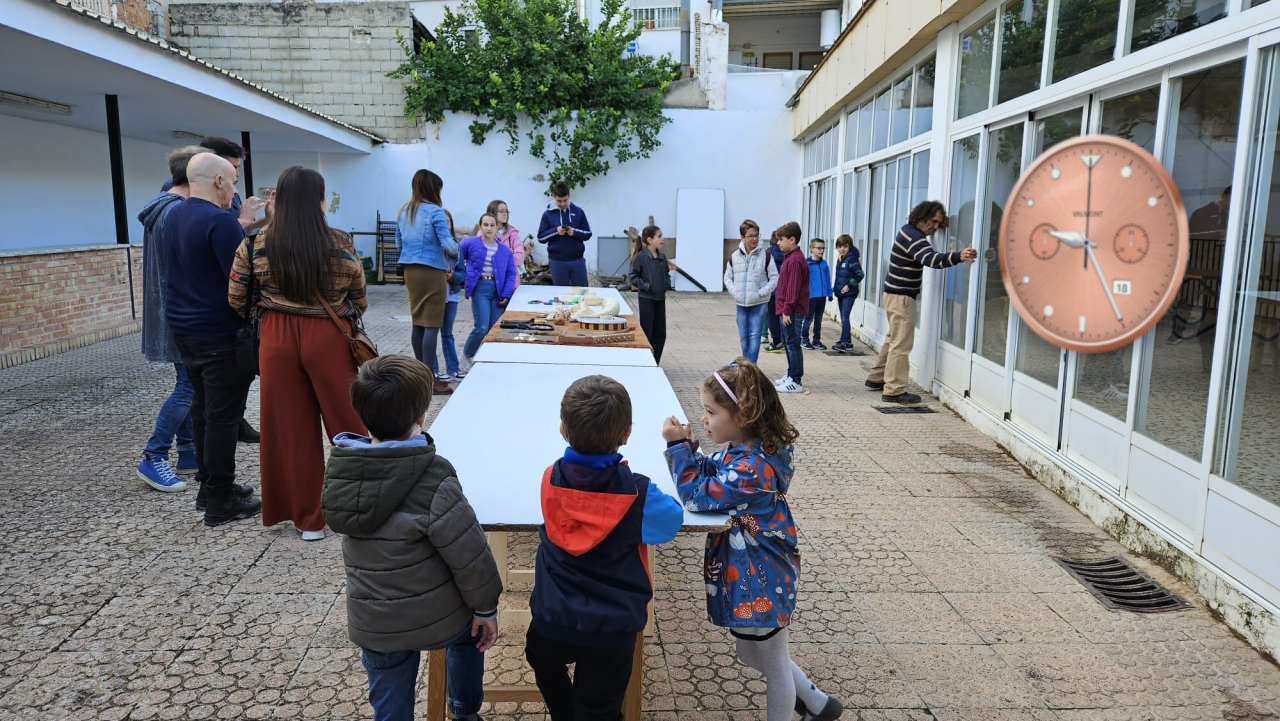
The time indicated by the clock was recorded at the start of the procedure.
9:25
